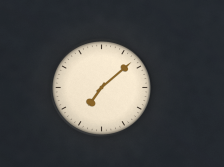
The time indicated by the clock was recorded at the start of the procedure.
7:08
